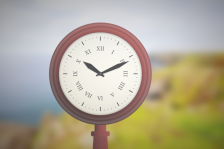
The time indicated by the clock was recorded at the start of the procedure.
10:11
